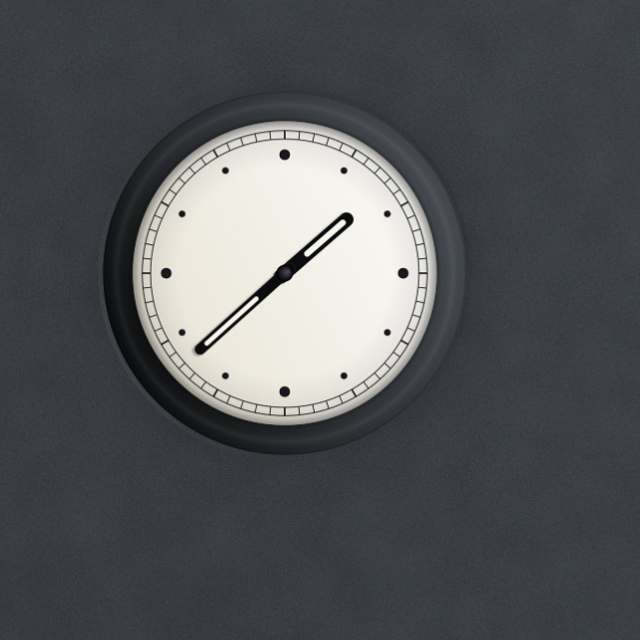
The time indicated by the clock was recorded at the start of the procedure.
1:38
